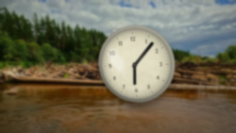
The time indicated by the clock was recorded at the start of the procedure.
6:07
